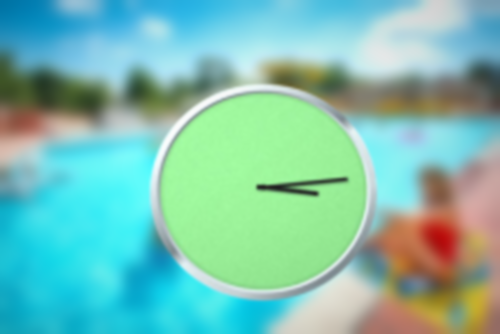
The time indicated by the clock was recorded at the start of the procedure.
3:14
